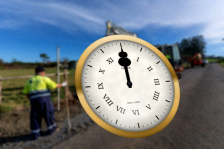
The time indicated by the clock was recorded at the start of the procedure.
12:00
